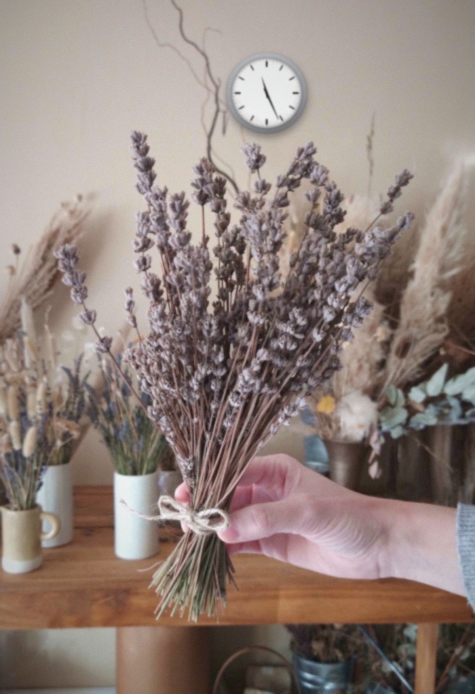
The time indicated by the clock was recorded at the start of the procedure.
11:26
